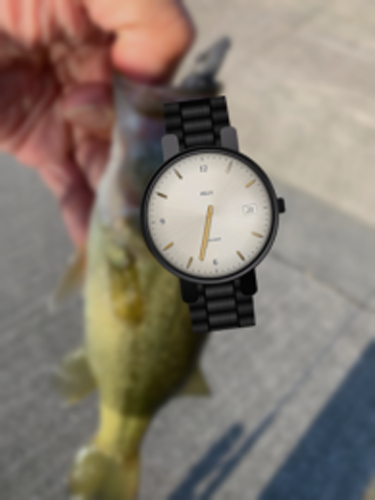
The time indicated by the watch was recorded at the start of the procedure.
6:33
